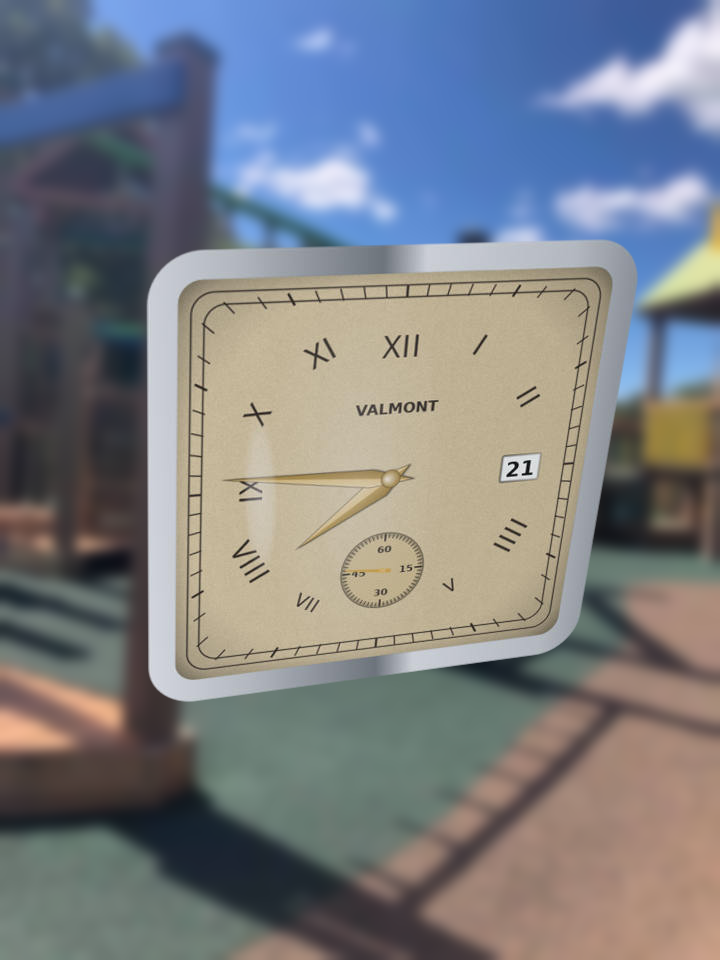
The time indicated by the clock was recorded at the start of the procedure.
7:45:46
